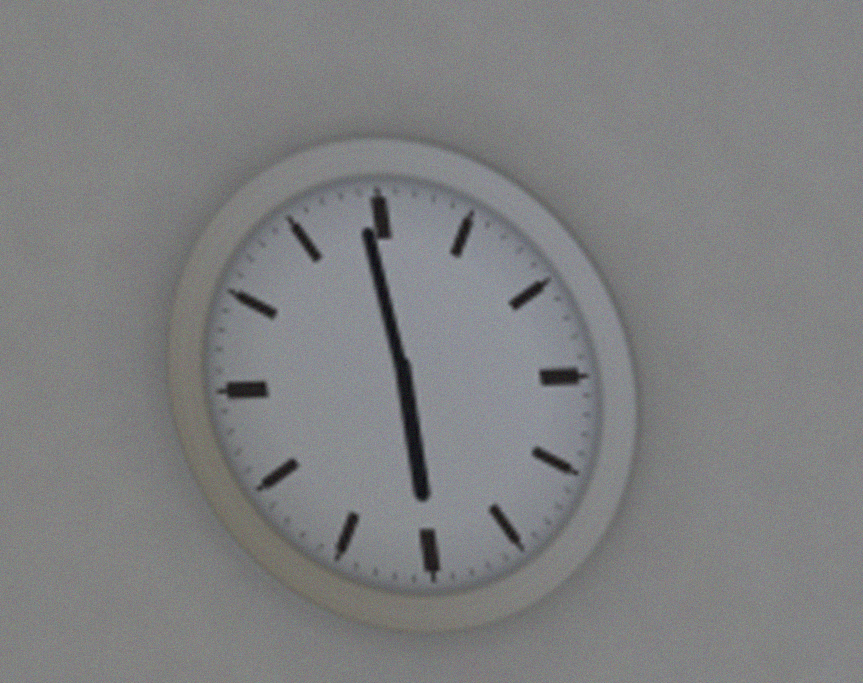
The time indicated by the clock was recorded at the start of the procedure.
5:59
